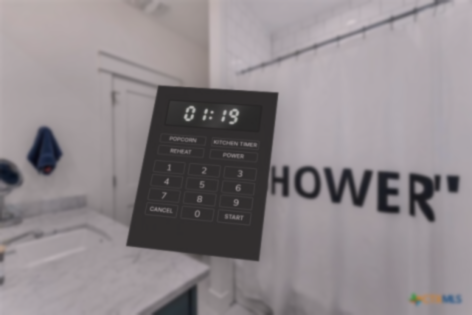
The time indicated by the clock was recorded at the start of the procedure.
1:19
